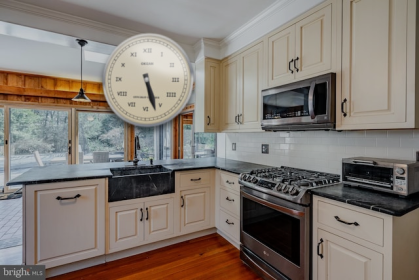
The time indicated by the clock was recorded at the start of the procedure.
5:27
